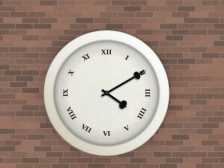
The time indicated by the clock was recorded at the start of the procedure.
4:10
